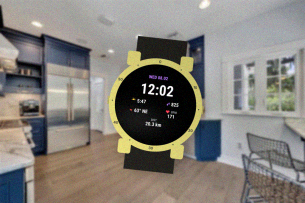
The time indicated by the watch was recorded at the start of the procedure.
12:02
